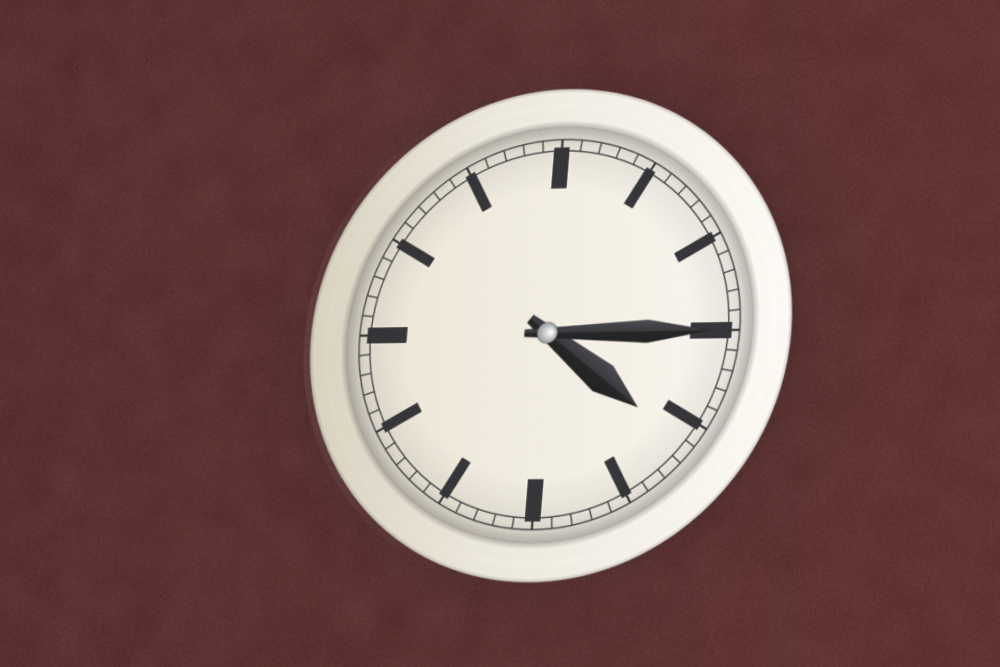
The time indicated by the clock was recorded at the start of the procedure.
4:15
